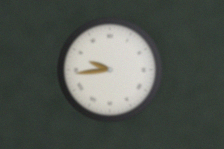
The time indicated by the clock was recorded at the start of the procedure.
9:44
